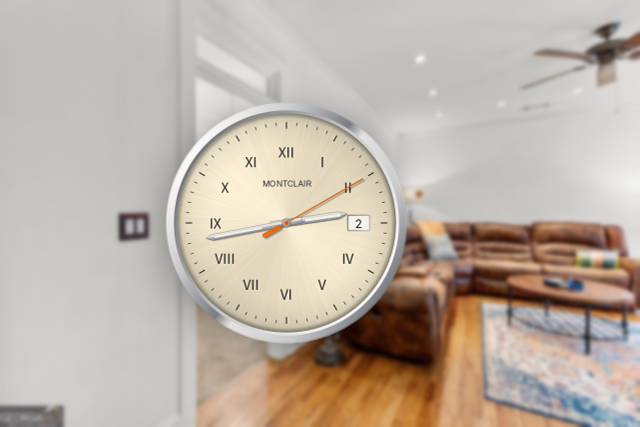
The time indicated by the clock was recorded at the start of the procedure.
2:43:10
